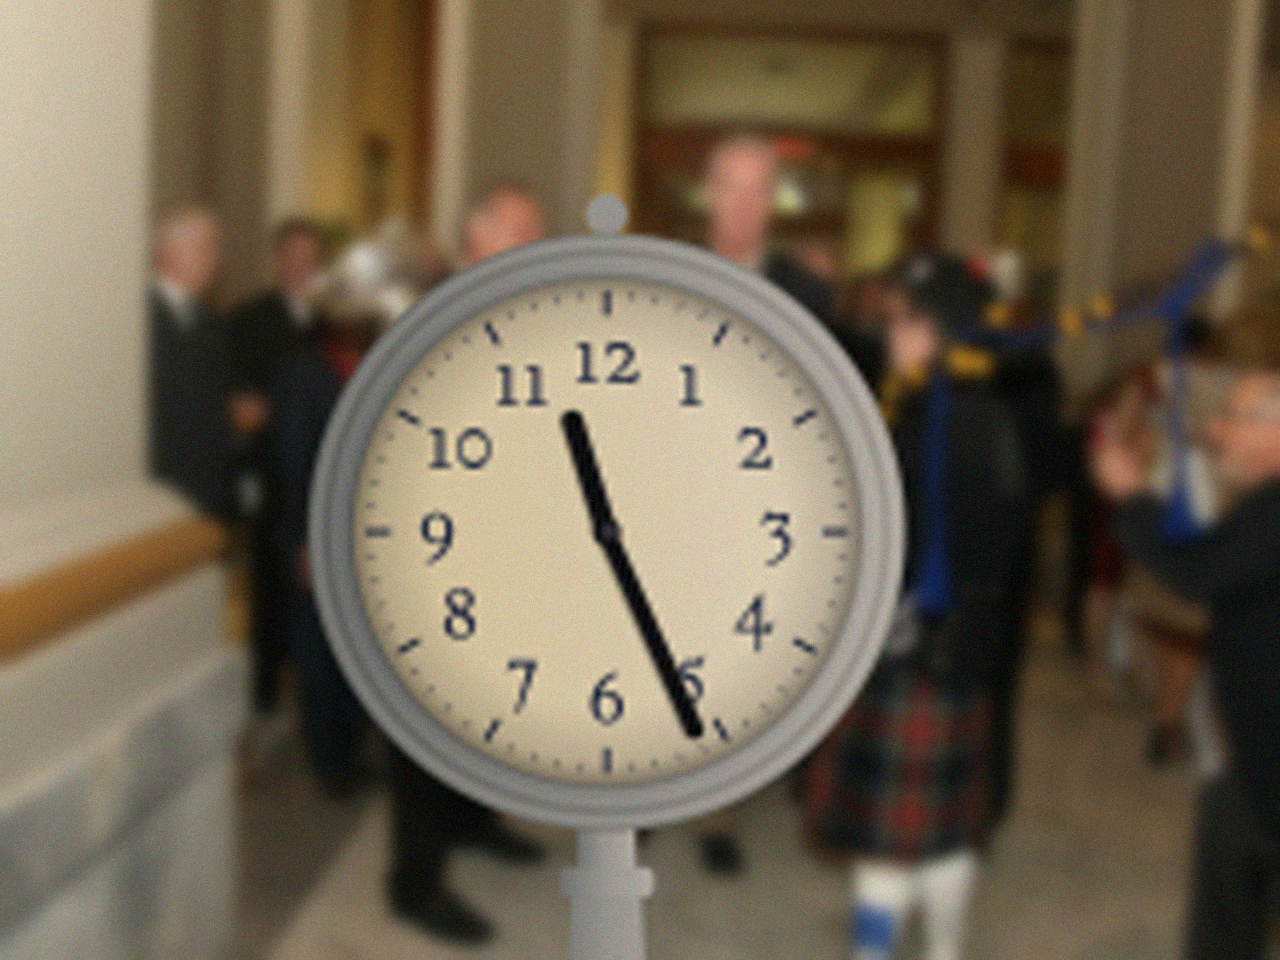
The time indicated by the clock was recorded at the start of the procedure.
11:26
